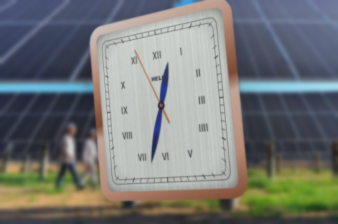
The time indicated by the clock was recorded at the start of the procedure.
12:32:56
